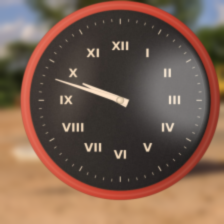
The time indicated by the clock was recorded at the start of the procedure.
9:48
